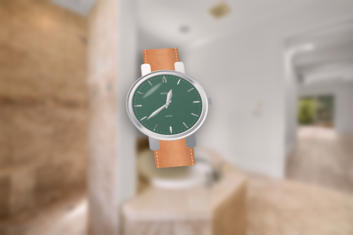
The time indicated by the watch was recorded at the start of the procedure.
12:39
